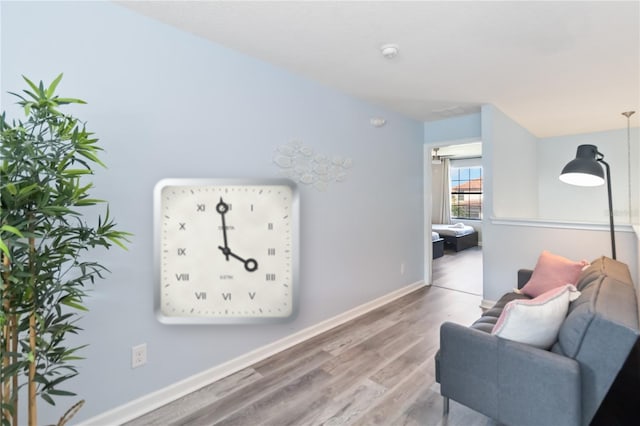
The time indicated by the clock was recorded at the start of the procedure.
3:59
